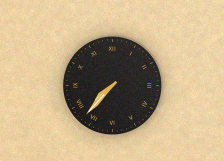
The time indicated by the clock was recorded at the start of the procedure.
7:37
